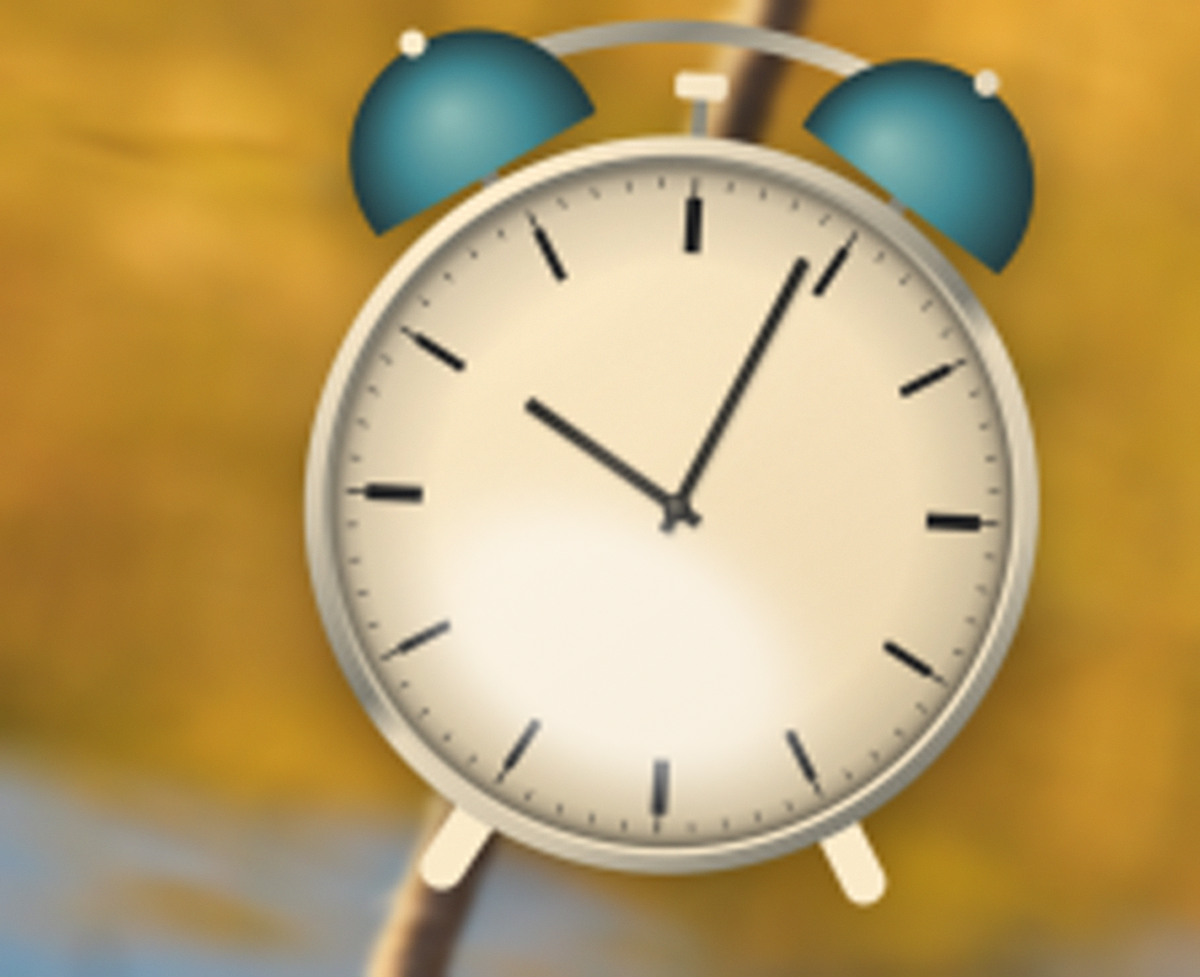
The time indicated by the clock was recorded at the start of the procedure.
10:04
